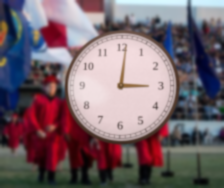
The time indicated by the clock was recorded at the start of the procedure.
3:01
